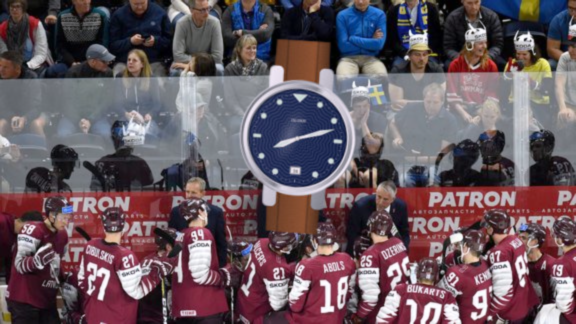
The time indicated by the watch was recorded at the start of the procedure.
8:12
